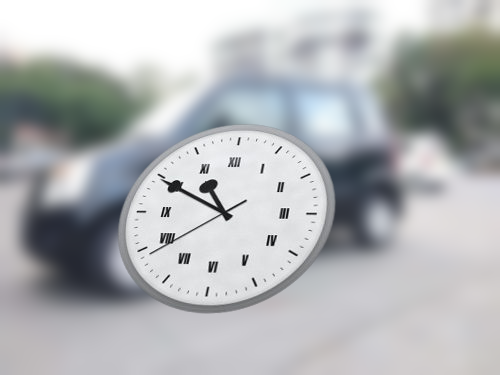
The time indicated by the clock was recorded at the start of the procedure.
10:49:39
